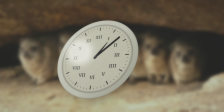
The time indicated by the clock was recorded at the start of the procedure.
1:08
